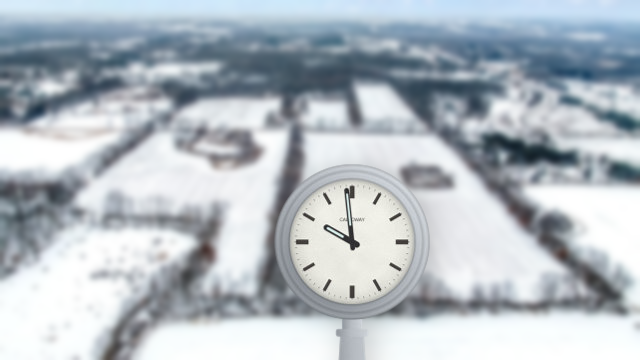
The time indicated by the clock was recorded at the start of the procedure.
9:59
